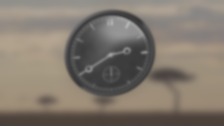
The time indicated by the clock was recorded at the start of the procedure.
2:40
